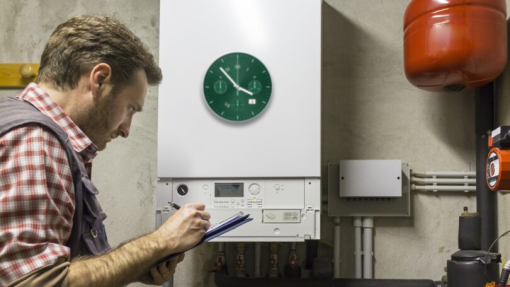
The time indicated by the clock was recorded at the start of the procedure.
3:53
